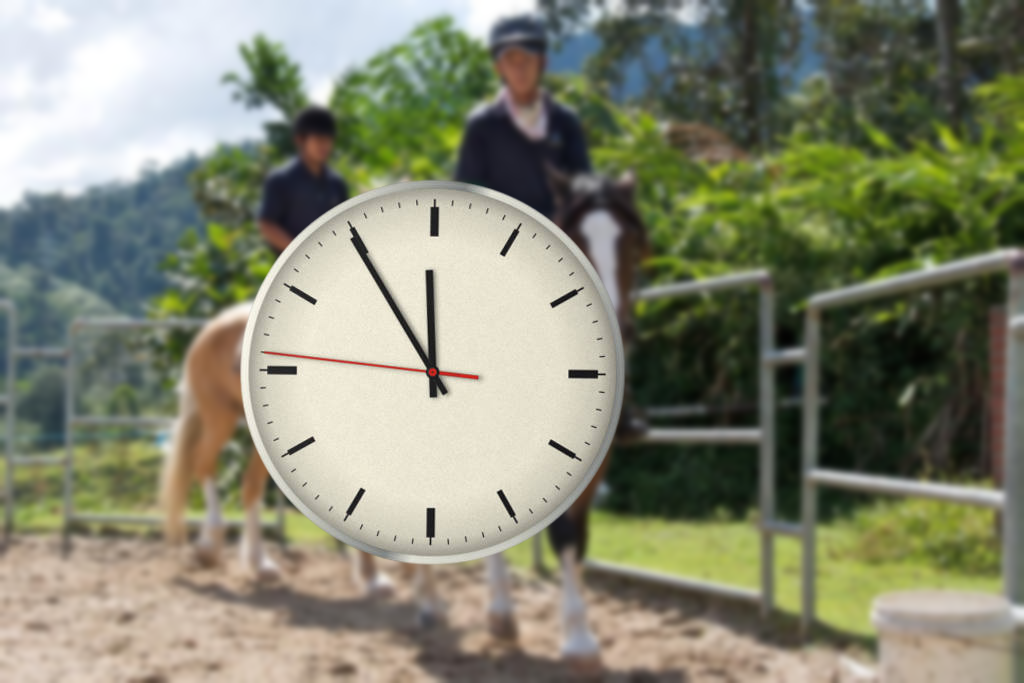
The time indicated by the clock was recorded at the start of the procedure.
11:54:46
